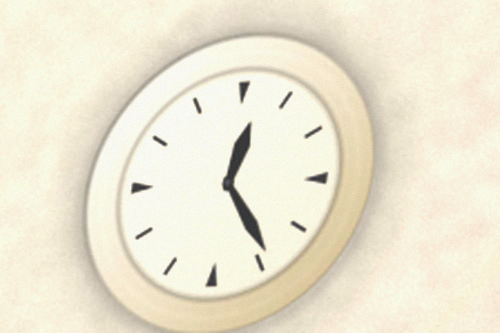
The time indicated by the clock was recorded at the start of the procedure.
12:24
